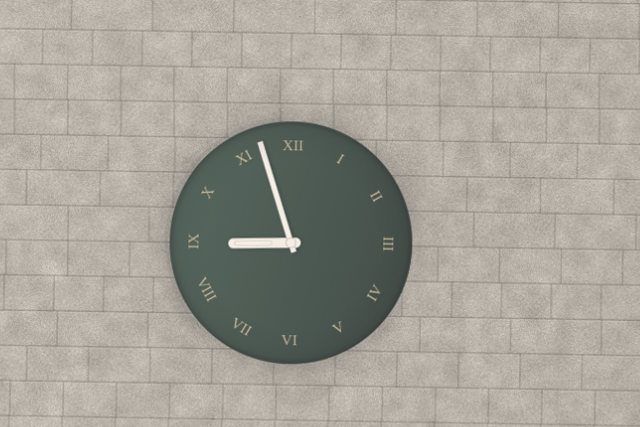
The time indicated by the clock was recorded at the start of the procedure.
8:57
